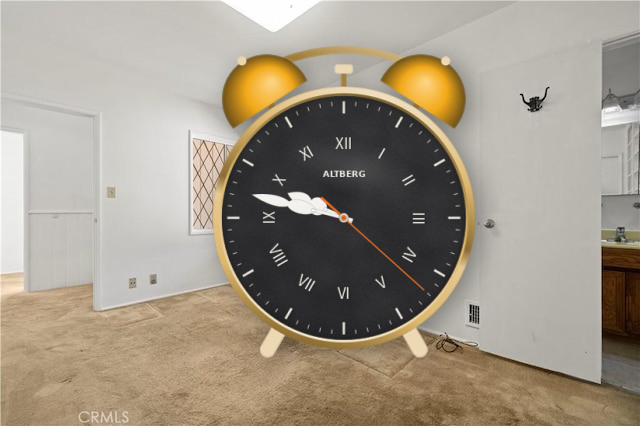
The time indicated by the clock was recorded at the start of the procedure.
9:47:22
